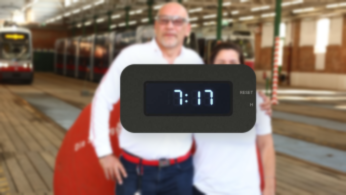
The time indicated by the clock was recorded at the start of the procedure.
7:17
